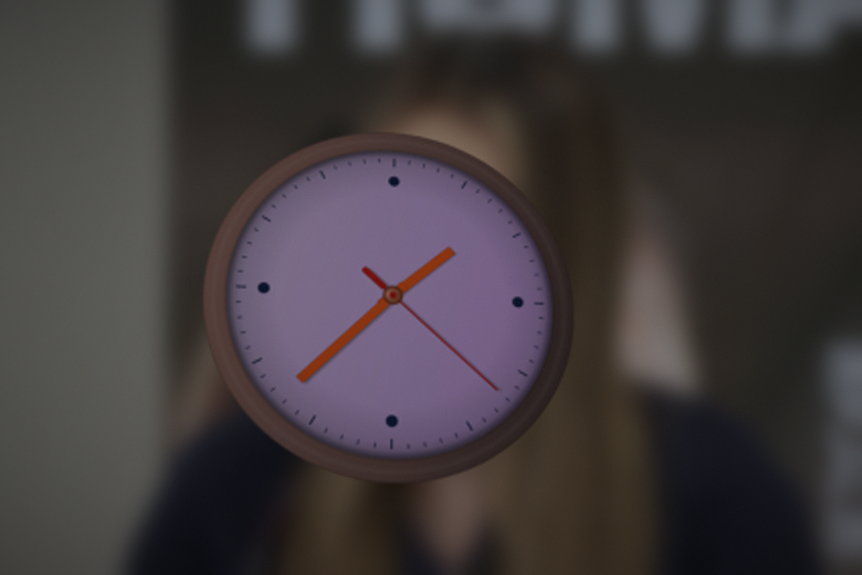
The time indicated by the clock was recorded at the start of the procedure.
1:37:22
